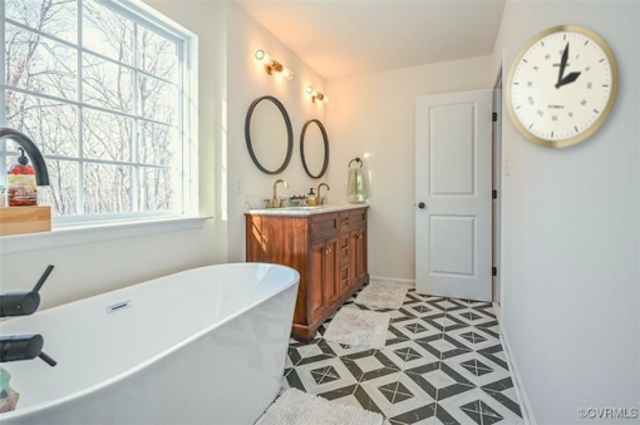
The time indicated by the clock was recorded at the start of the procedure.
2:01
